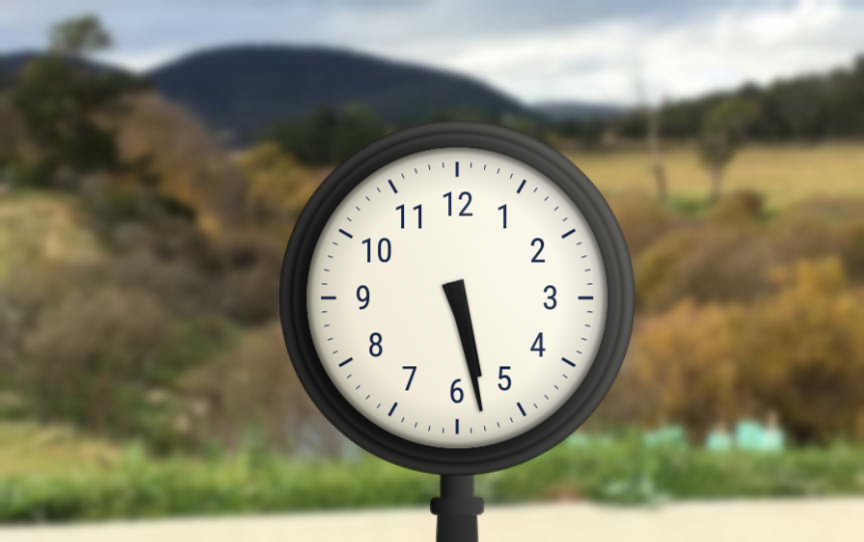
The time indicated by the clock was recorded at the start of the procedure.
5:28
